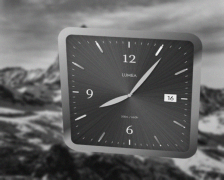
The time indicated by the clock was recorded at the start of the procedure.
8:06
